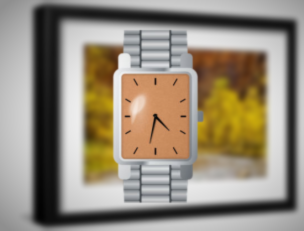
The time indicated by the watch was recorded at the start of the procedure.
4:32
